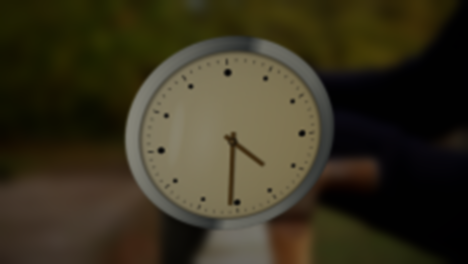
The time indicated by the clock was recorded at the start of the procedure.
4:31
